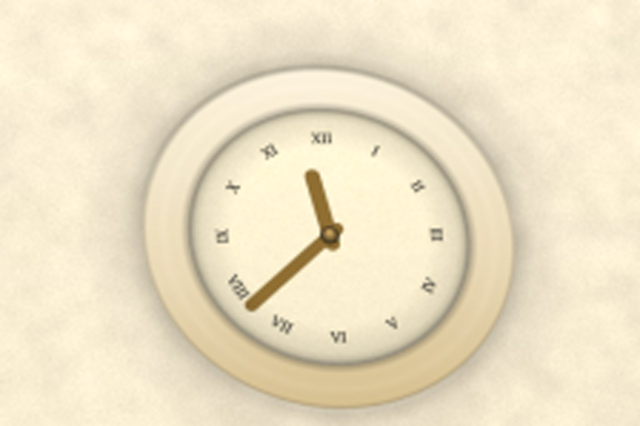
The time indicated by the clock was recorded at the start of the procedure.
11:38
